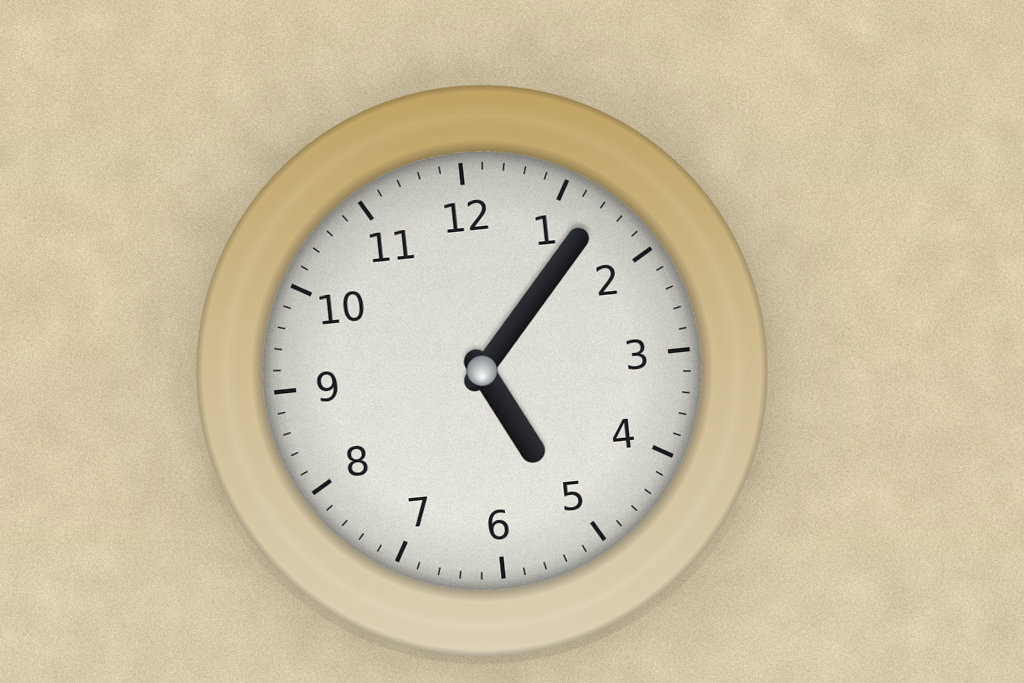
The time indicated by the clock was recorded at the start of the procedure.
5:07
